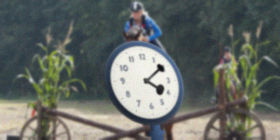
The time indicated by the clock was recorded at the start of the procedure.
4:09
